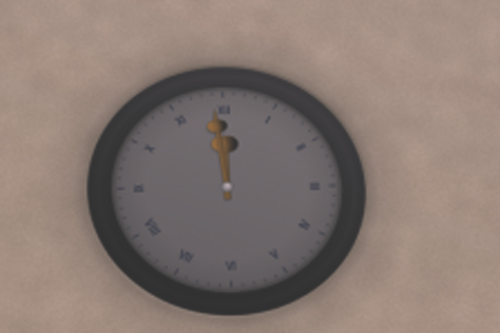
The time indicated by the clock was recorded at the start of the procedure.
11:59
